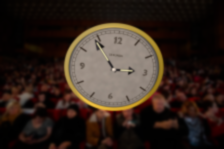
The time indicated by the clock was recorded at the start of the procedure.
2:54
